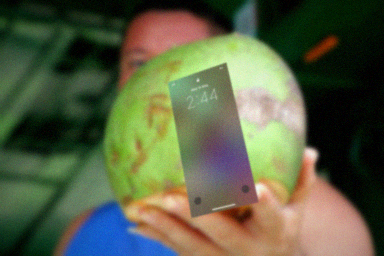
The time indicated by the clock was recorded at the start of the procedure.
2:44
